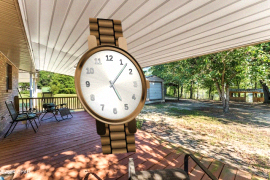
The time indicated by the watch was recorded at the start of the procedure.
5:07
